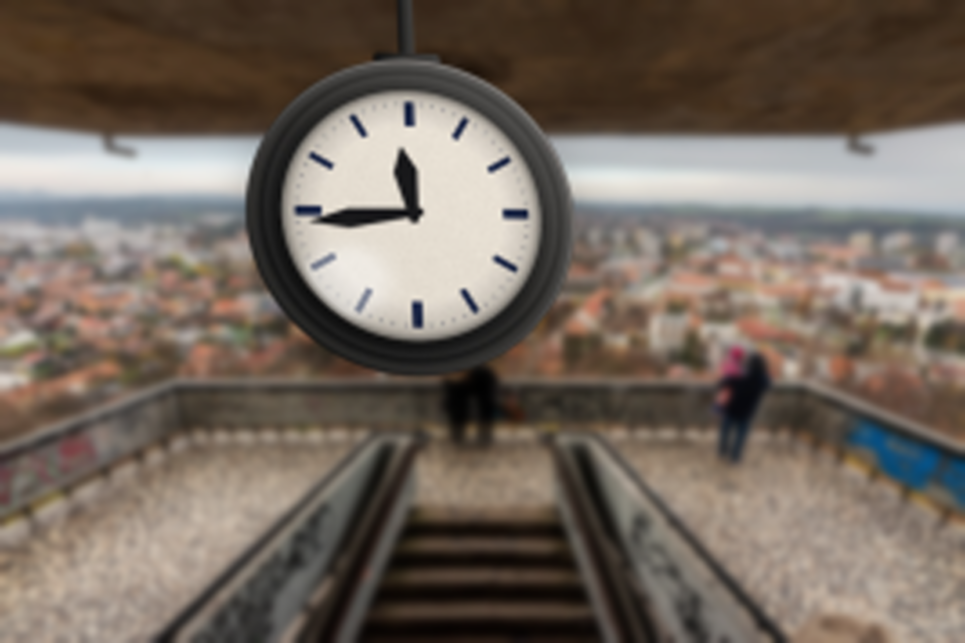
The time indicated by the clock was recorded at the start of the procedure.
11:44
